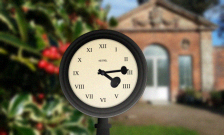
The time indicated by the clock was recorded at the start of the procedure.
4:14
